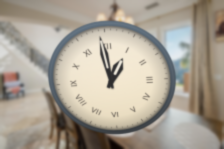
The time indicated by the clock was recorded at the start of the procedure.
12:59
